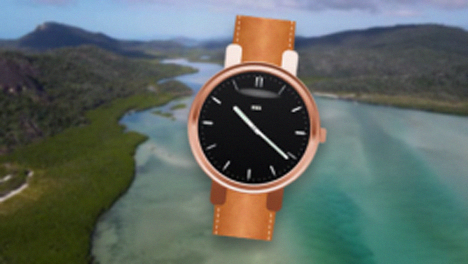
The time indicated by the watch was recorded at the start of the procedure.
10:21
